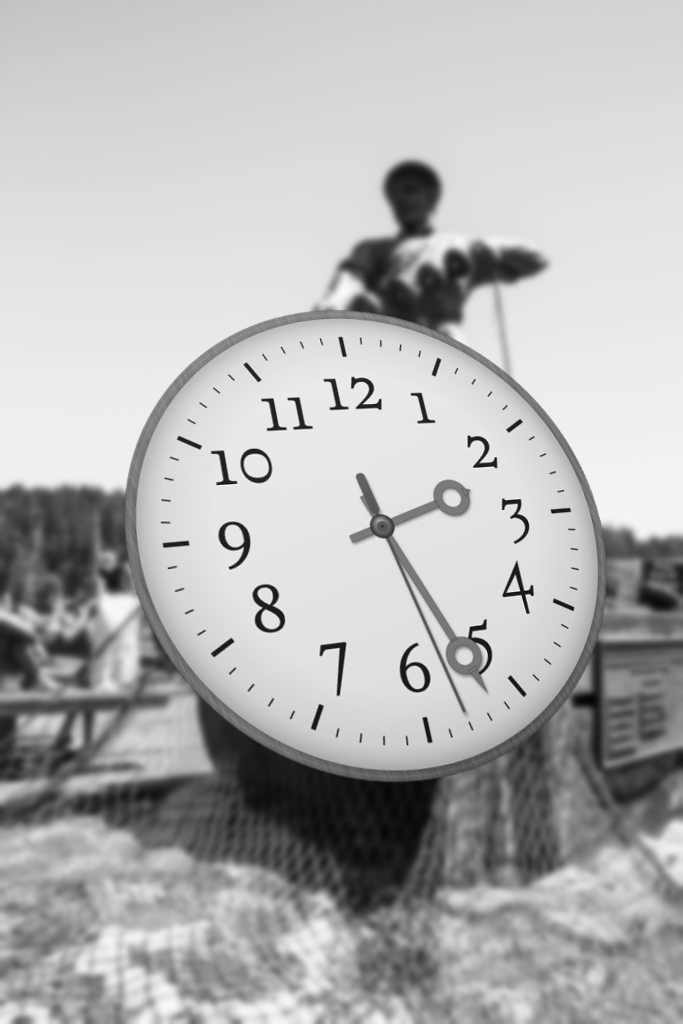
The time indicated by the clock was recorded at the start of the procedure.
2:26:28
